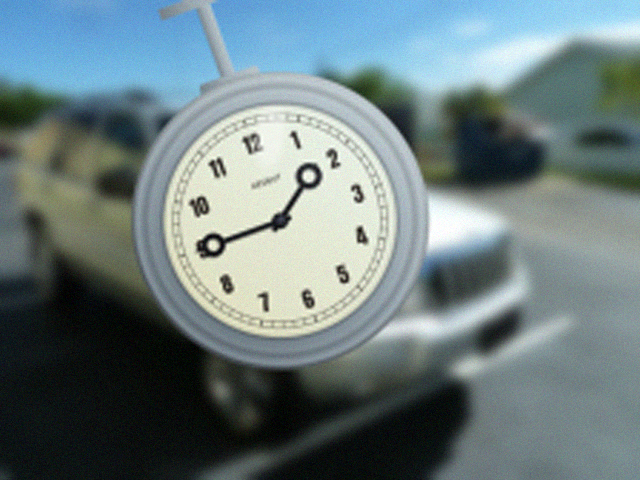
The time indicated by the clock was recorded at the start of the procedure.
1:45
